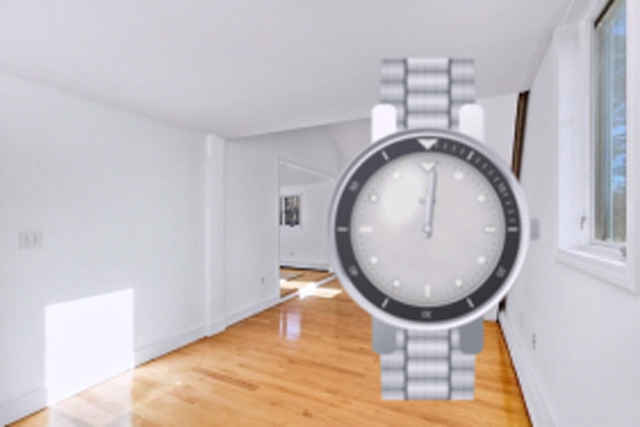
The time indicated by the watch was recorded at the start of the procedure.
12:01
